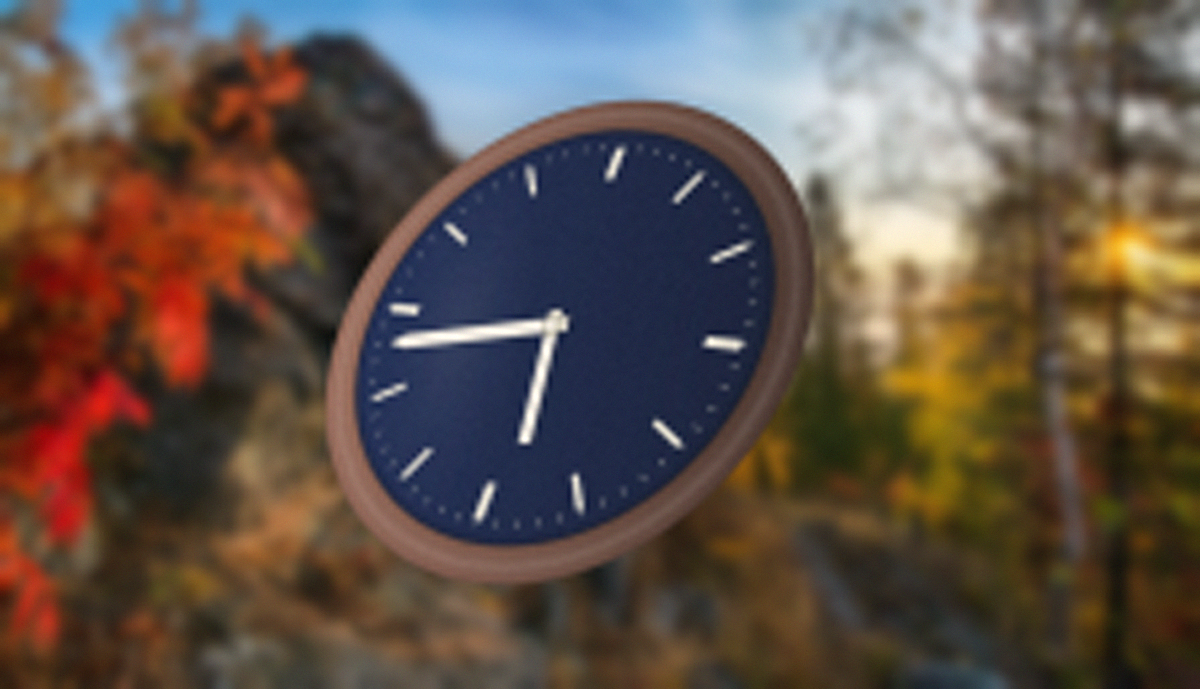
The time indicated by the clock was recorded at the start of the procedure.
5:43
